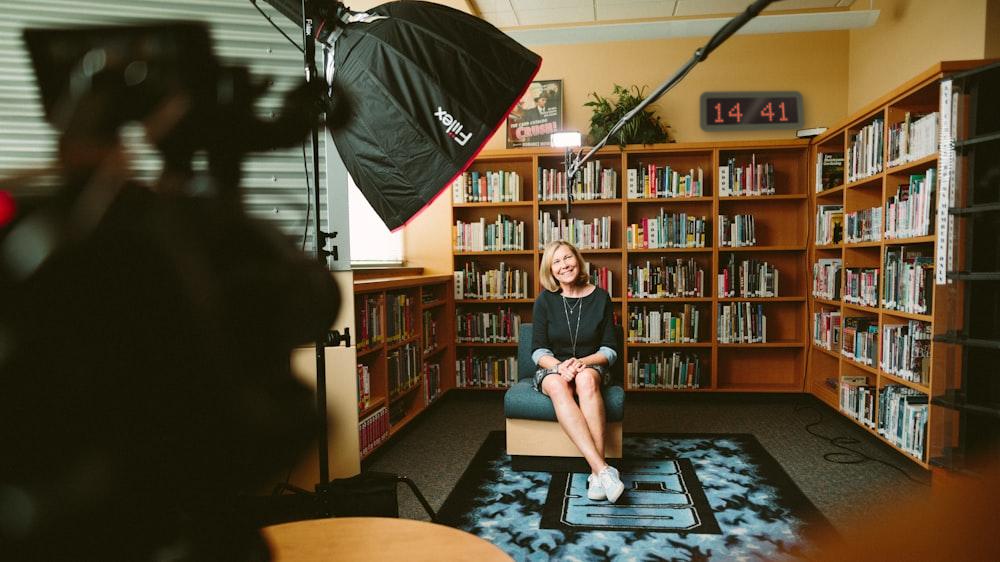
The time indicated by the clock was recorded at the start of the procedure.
14:41
